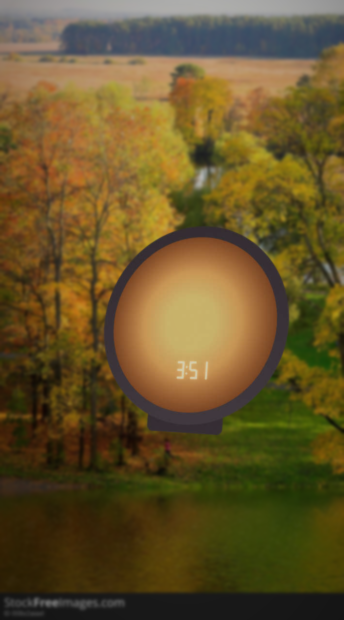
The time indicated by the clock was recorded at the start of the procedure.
3:51
